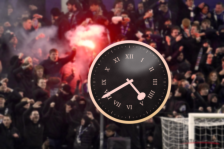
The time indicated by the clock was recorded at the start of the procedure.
4:40
